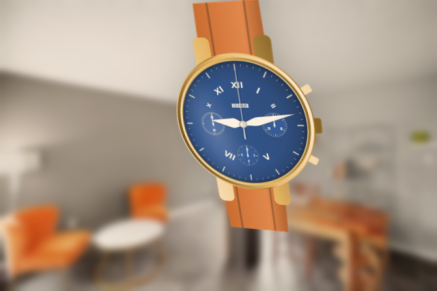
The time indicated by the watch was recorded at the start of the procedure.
9:13
